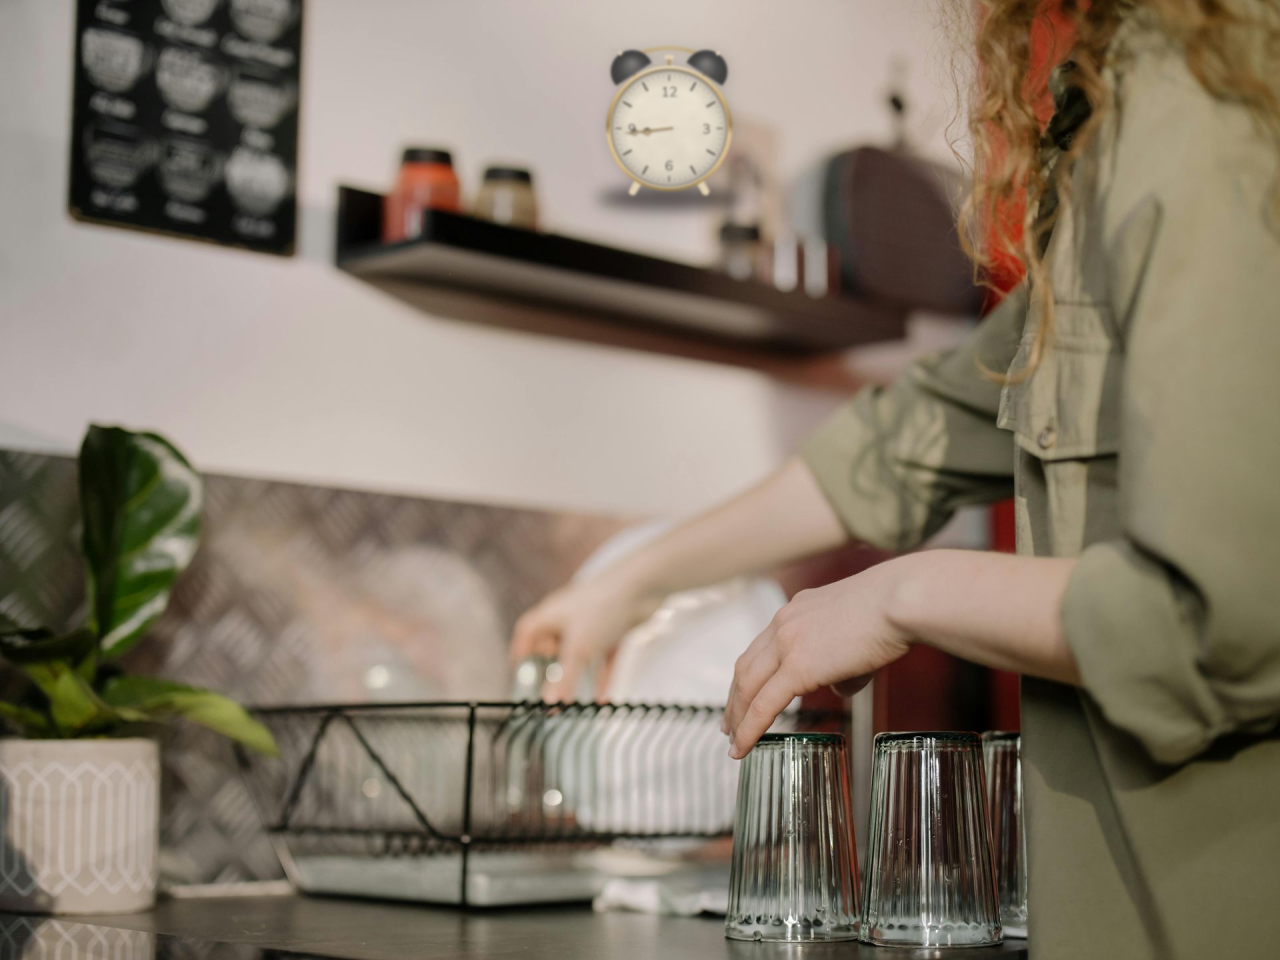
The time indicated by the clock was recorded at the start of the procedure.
8:44
